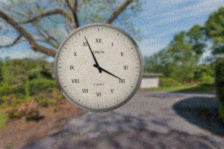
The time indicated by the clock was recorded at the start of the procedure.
3:56
